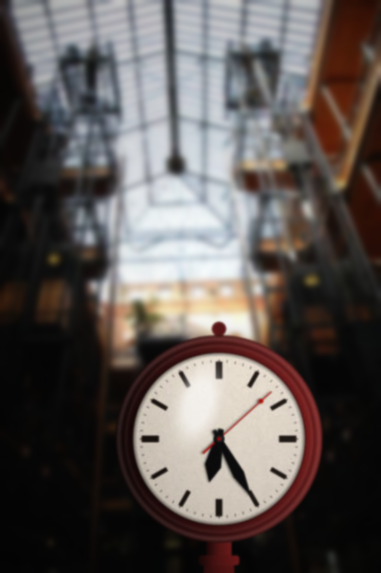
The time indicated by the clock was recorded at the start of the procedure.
6:25:08
